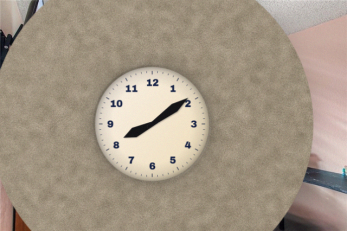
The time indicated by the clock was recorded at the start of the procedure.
8:09
